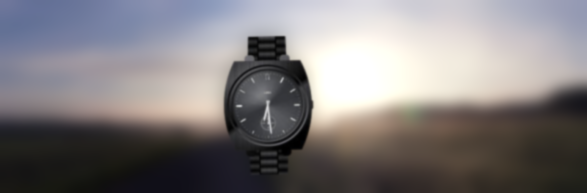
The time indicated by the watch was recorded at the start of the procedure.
6:29
